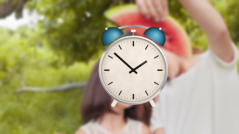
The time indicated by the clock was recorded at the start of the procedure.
1:52
